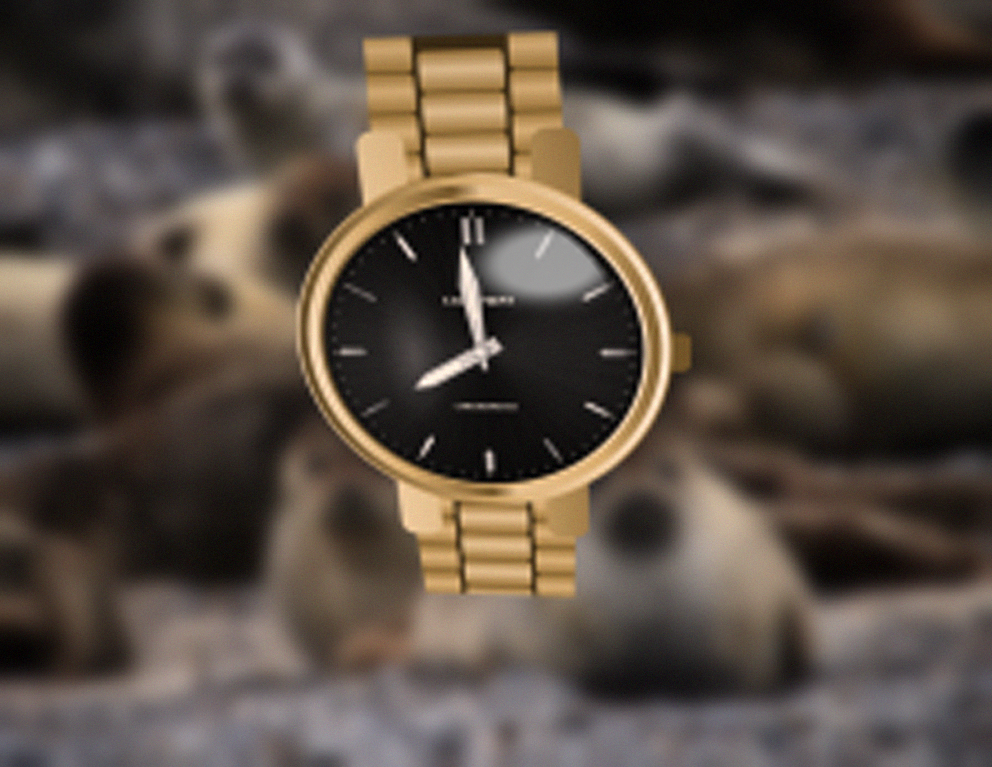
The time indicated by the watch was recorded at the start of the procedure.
7:59
